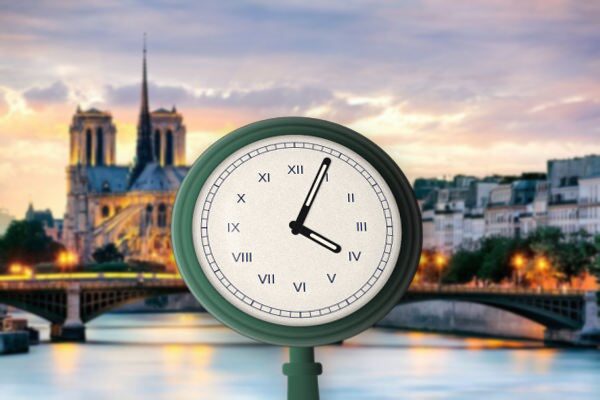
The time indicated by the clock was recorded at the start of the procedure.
4:04
